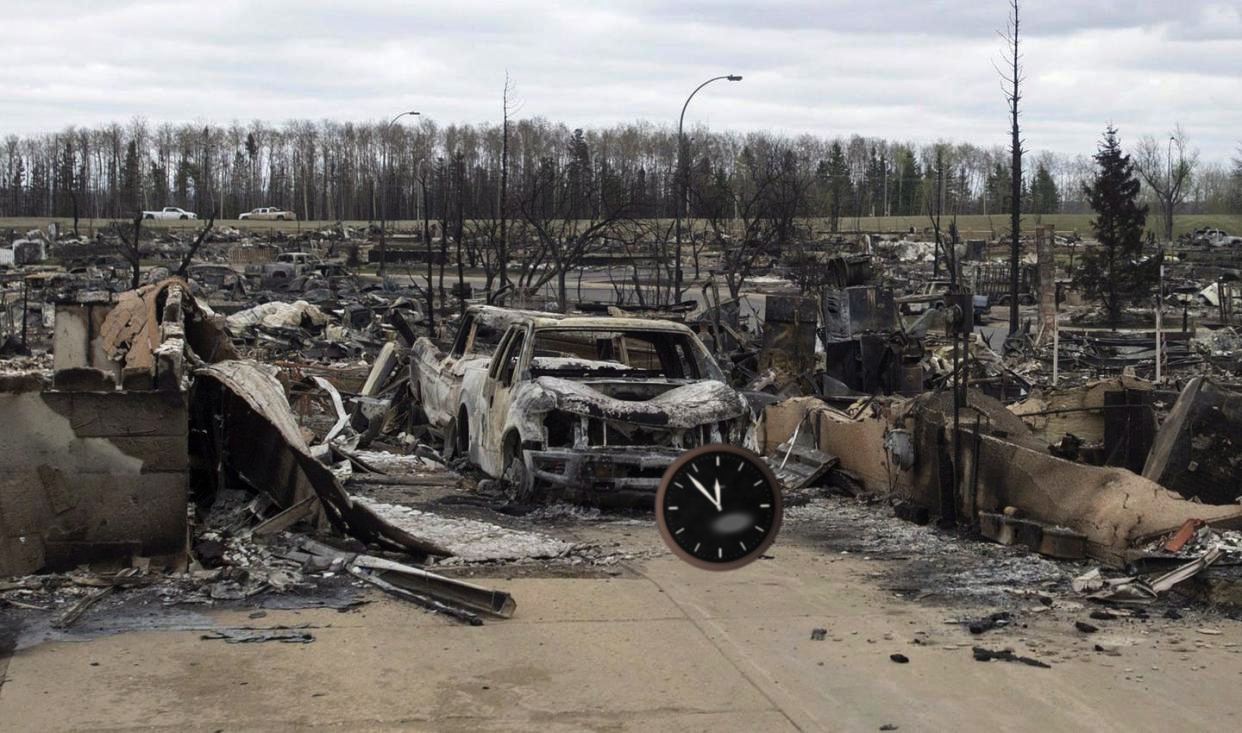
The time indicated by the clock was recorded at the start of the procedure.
11:53
